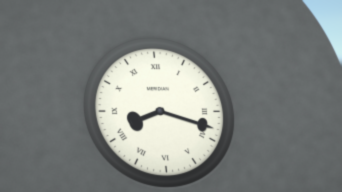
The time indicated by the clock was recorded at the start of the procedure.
8:18
